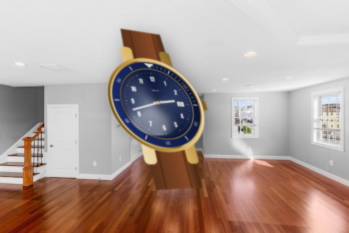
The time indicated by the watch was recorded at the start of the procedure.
2:42
